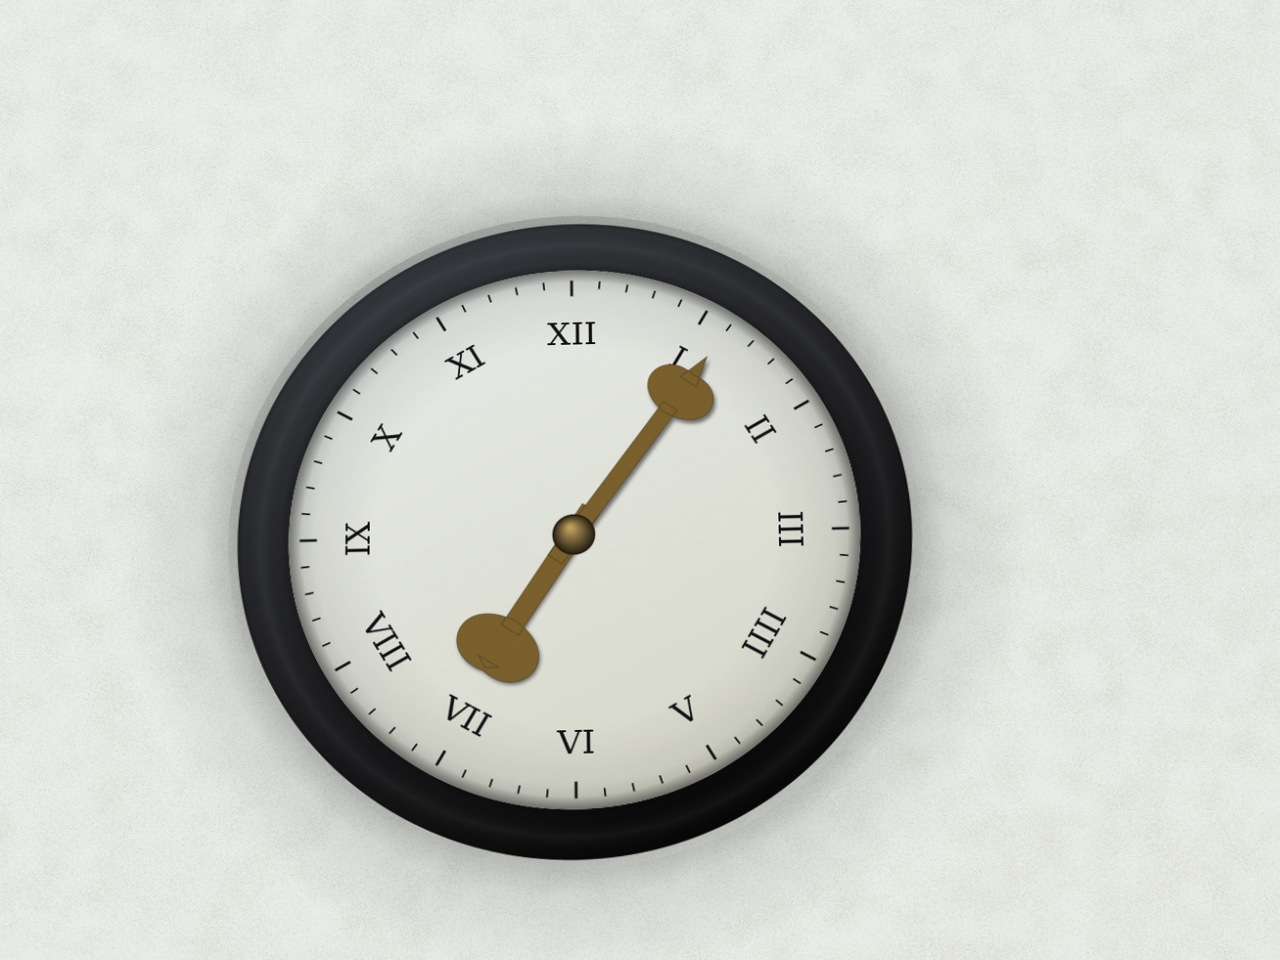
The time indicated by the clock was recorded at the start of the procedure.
7:06
